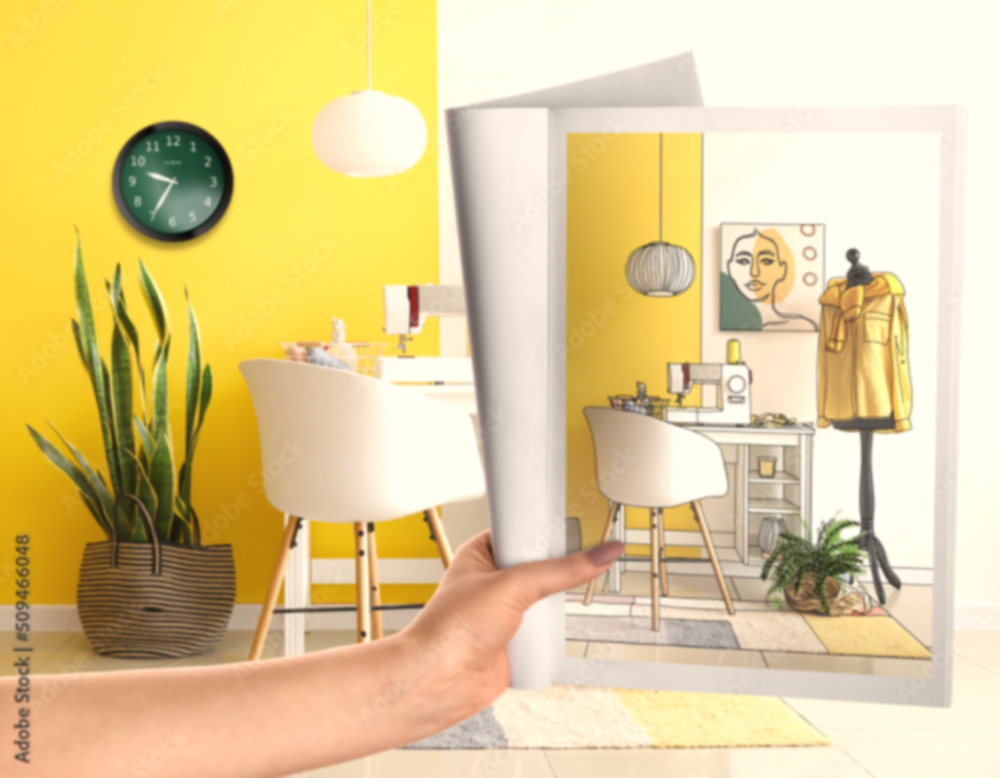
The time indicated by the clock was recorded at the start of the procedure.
9:35
